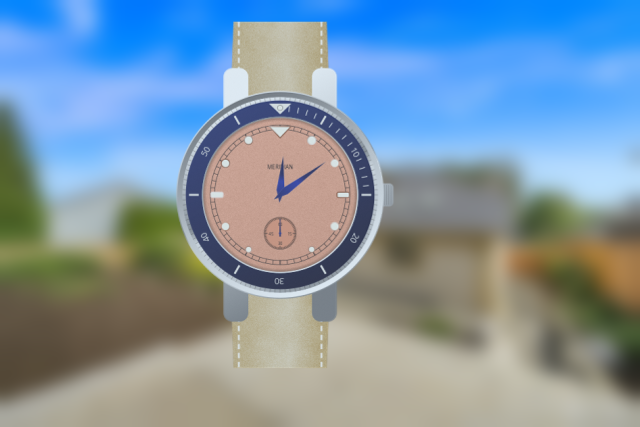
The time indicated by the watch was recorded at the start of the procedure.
12:09
